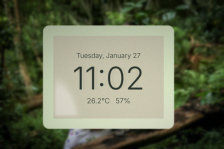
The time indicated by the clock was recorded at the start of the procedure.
11:02
